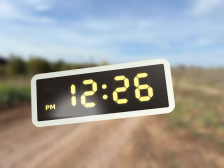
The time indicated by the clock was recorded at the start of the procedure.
12:26
